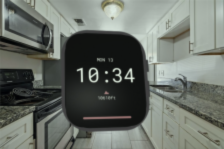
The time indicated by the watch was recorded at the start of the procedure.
10:34
